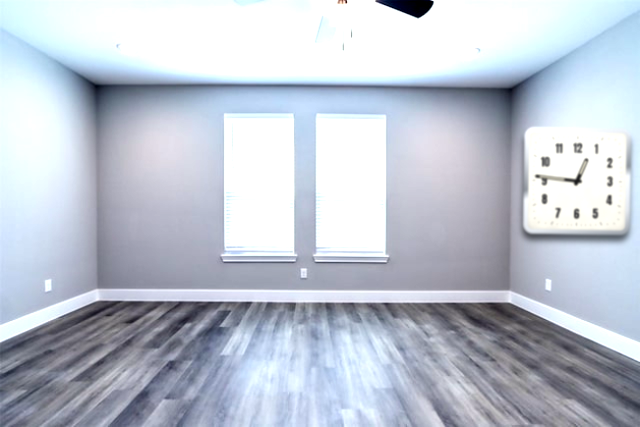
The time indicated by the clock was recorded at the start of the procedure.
12:46
